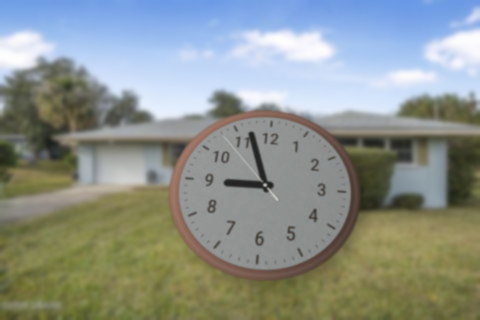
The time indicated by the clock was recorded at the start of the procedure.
8:56:53
